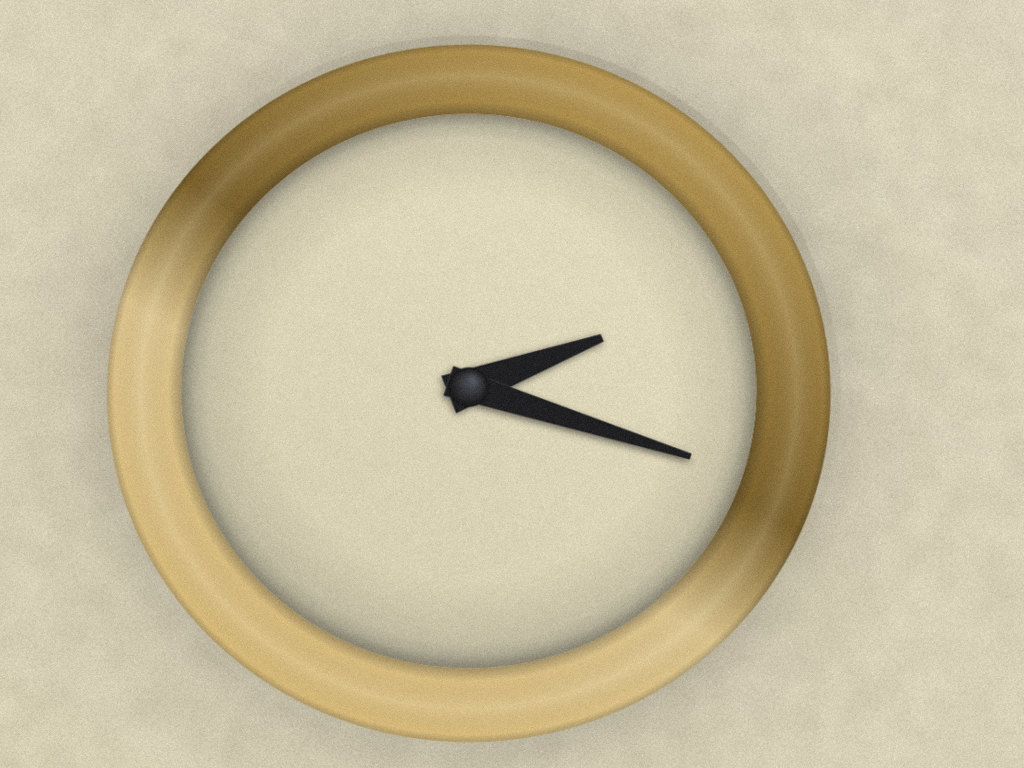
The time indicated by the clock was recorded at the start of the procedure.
2:18
